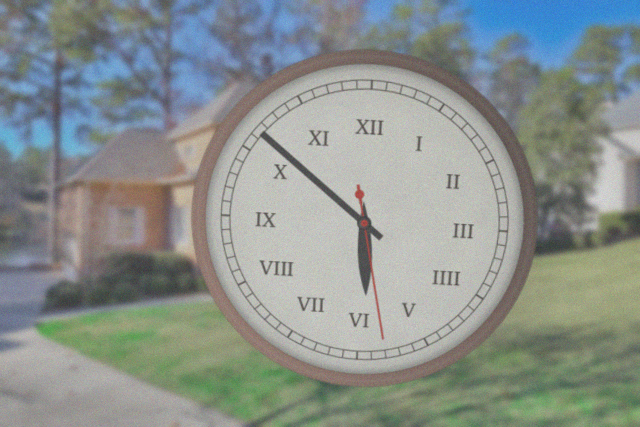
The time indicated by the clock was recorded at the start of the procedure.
5:51:28
